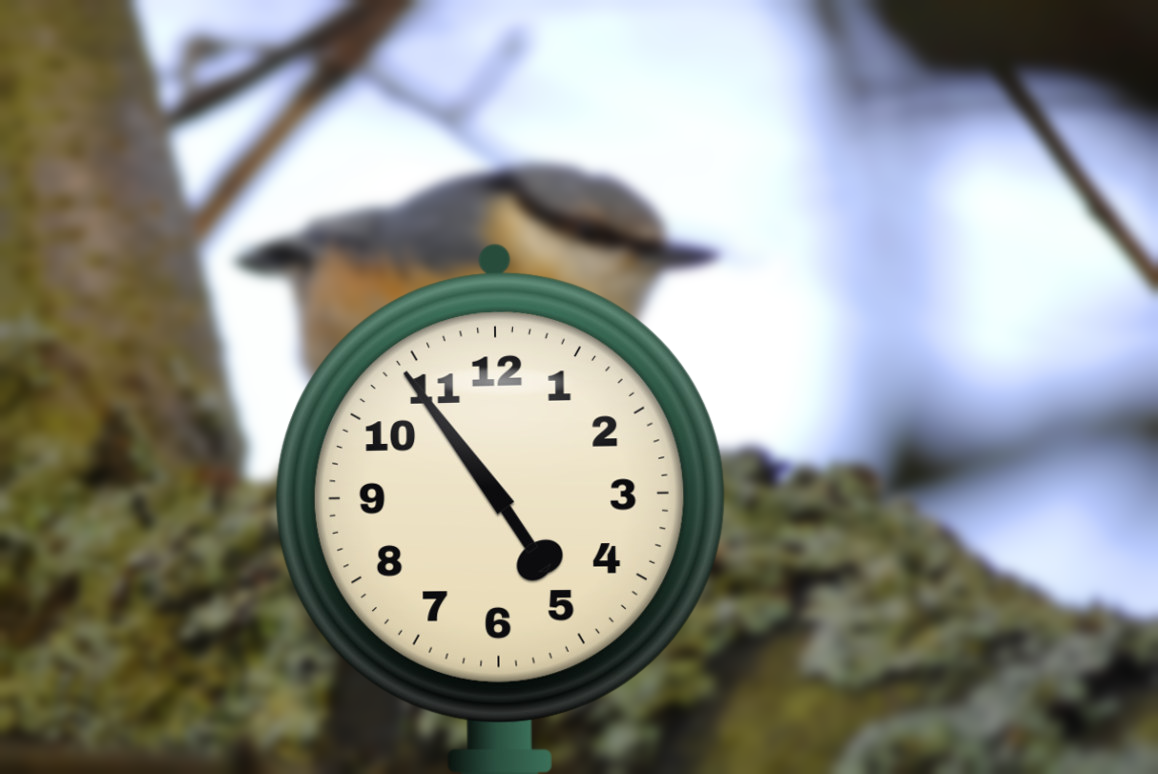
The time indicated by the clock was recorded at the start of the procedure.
4:54
